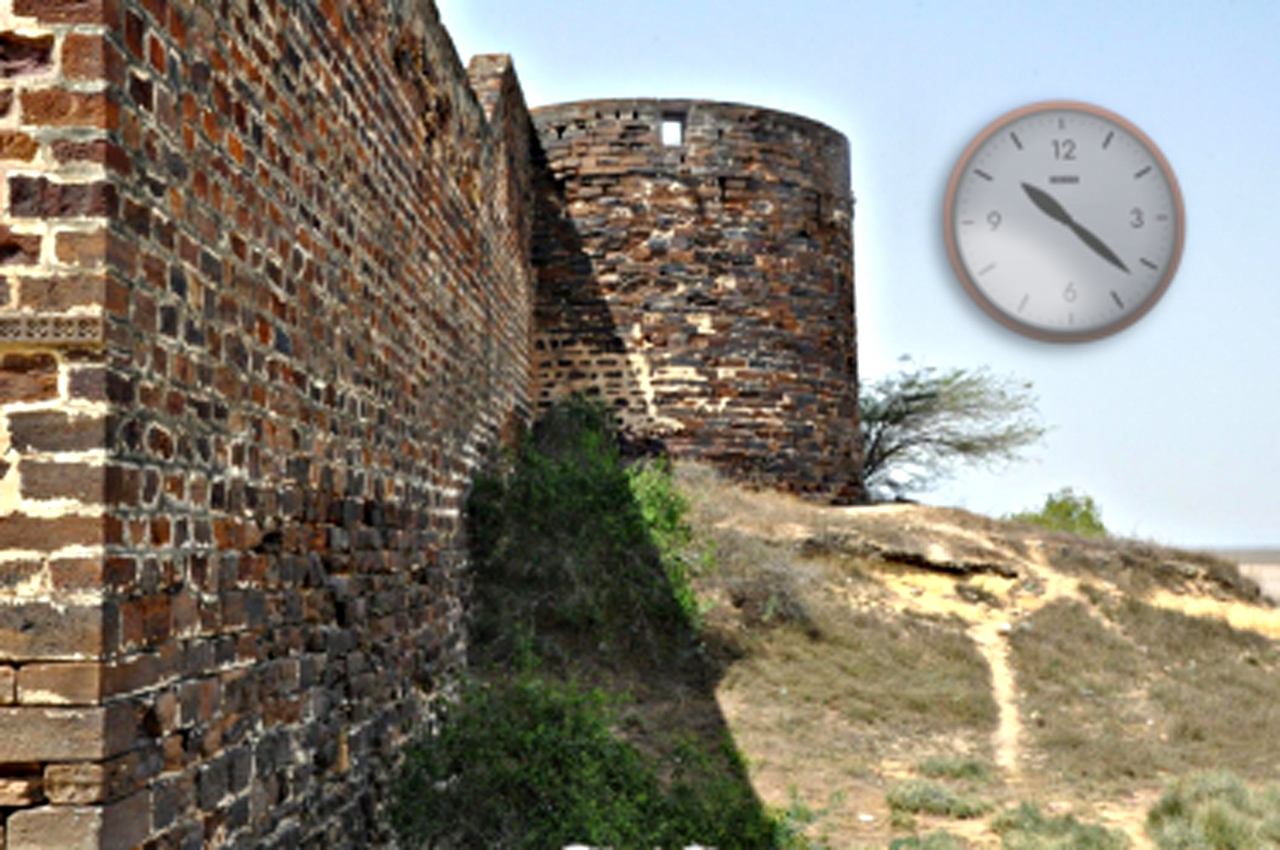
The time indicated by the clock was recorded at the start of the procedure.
10:22
